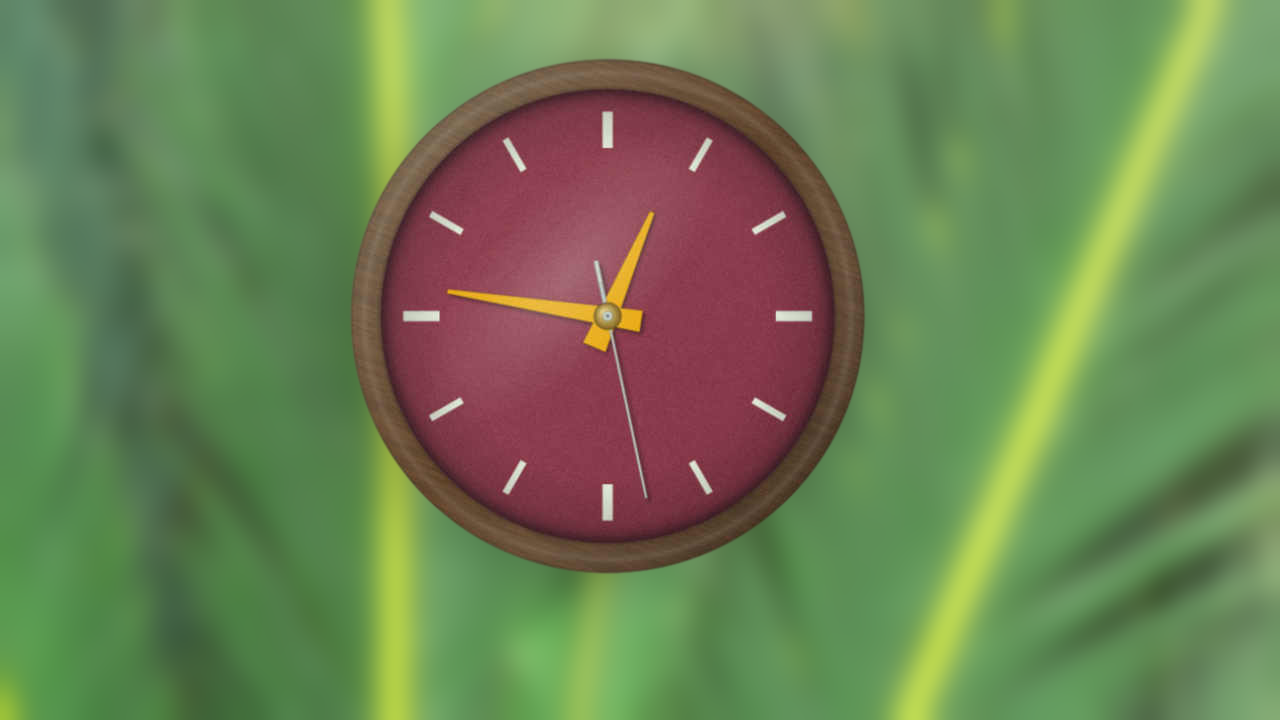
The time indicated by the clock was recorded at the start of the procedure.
12:46:28
